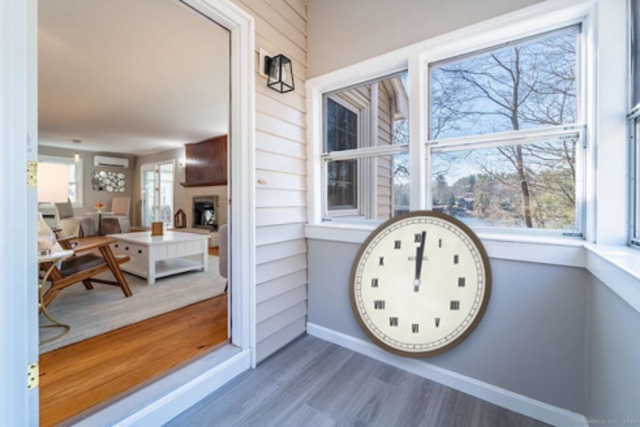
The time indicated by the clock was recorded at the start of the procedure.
12:01
